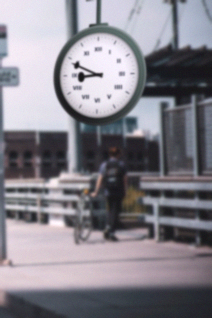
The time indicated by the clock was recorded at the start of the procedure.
8:49
